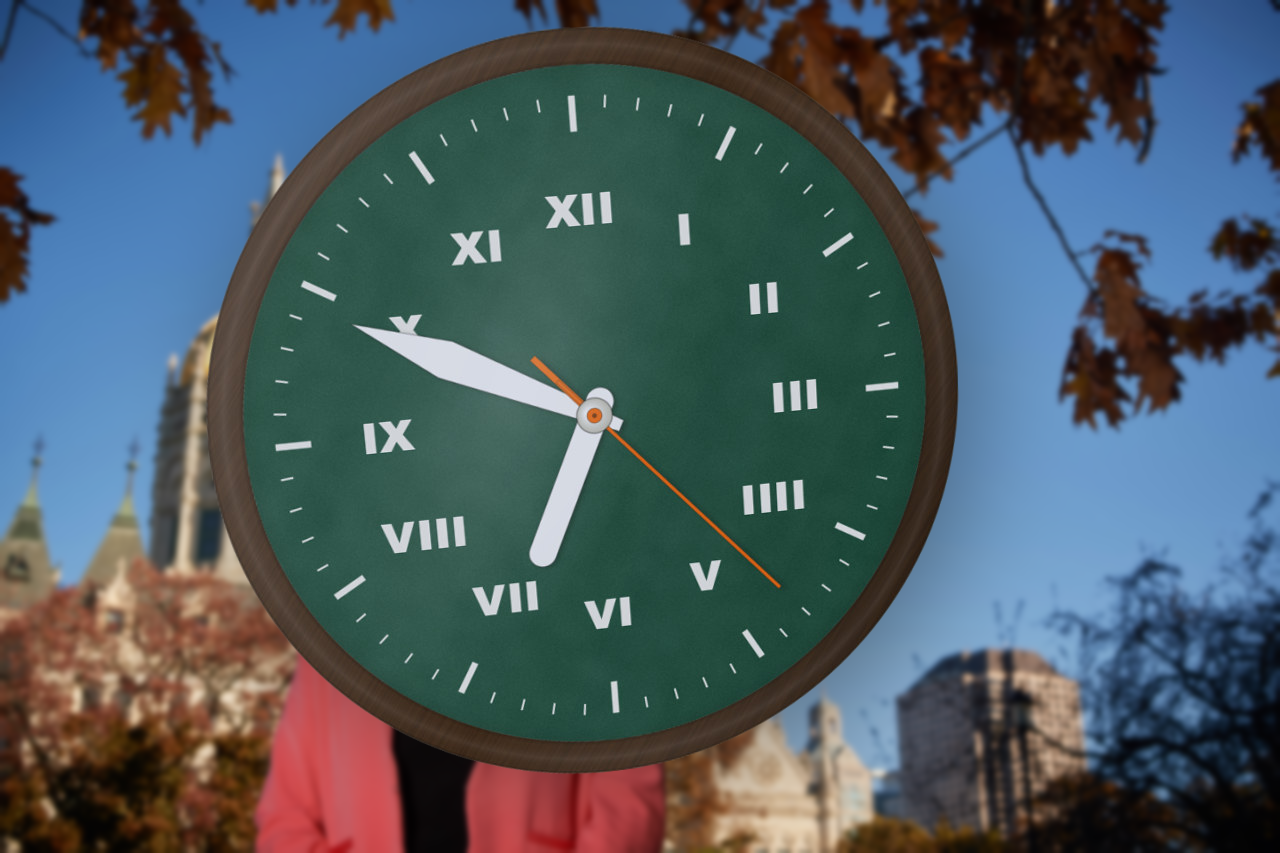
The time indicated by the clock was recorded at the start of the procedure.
6:49:23
